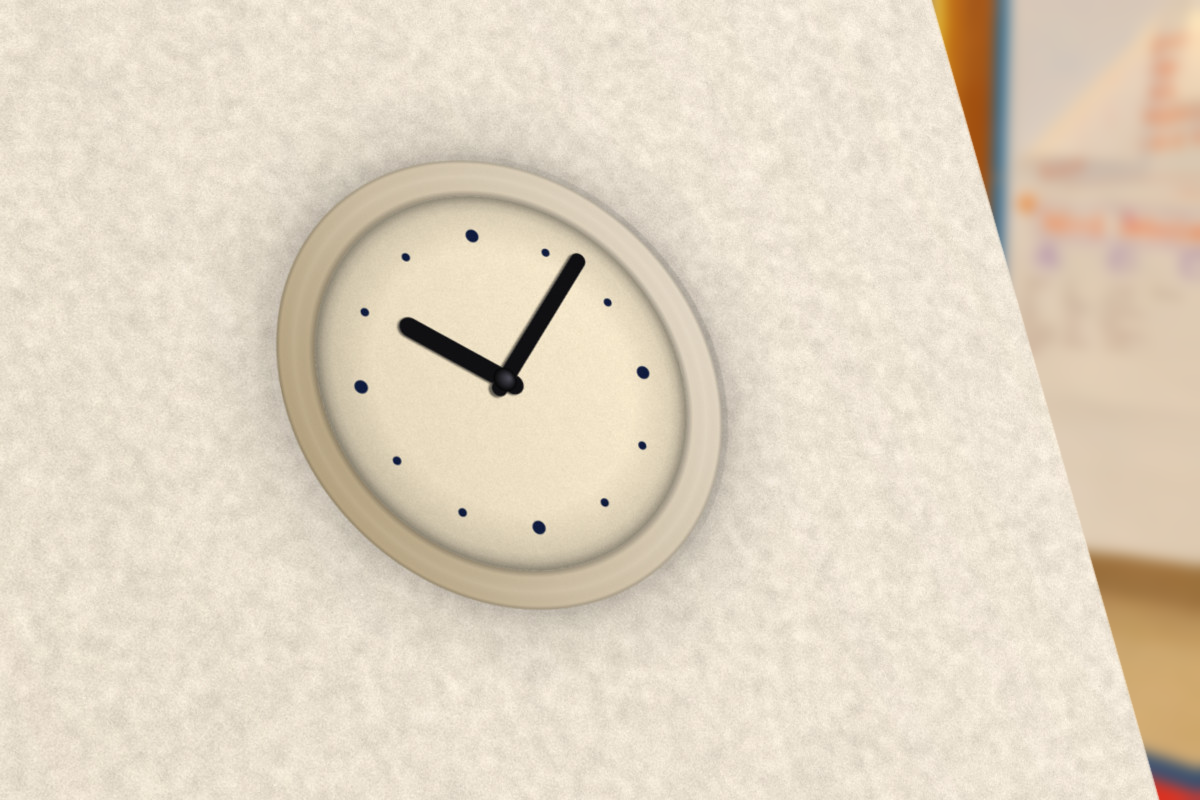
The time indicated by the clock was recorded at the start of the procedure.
10:07
